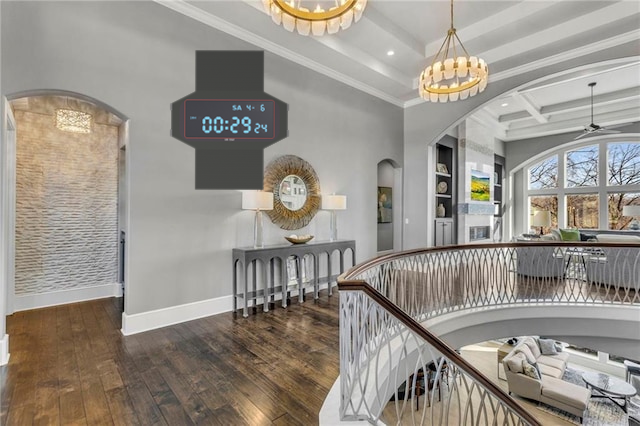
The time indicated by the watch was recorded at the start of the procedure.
0:29:24
